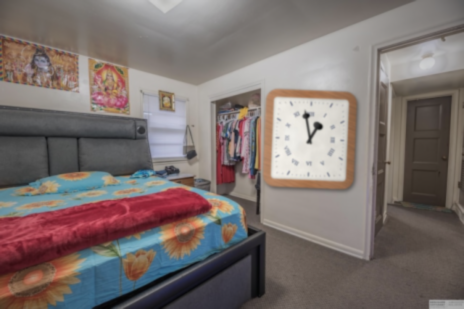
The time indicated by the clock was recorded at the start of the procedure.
12:58
